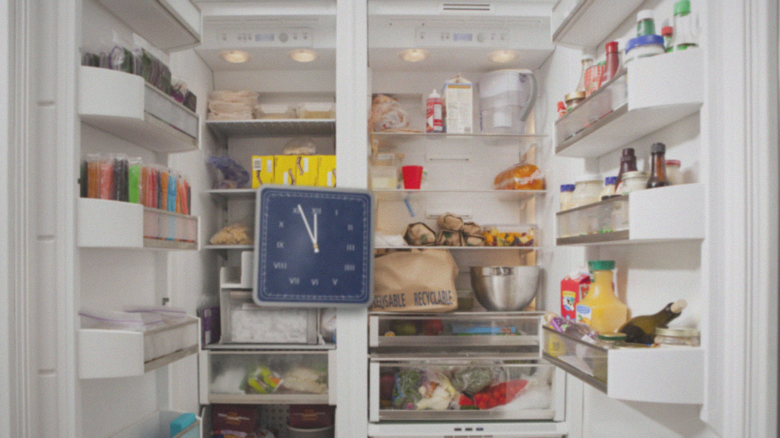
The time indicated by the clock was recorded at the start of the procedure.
11:56
